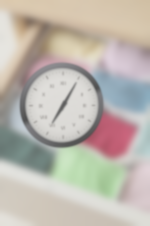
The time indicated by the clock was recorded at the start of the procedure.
7:05
